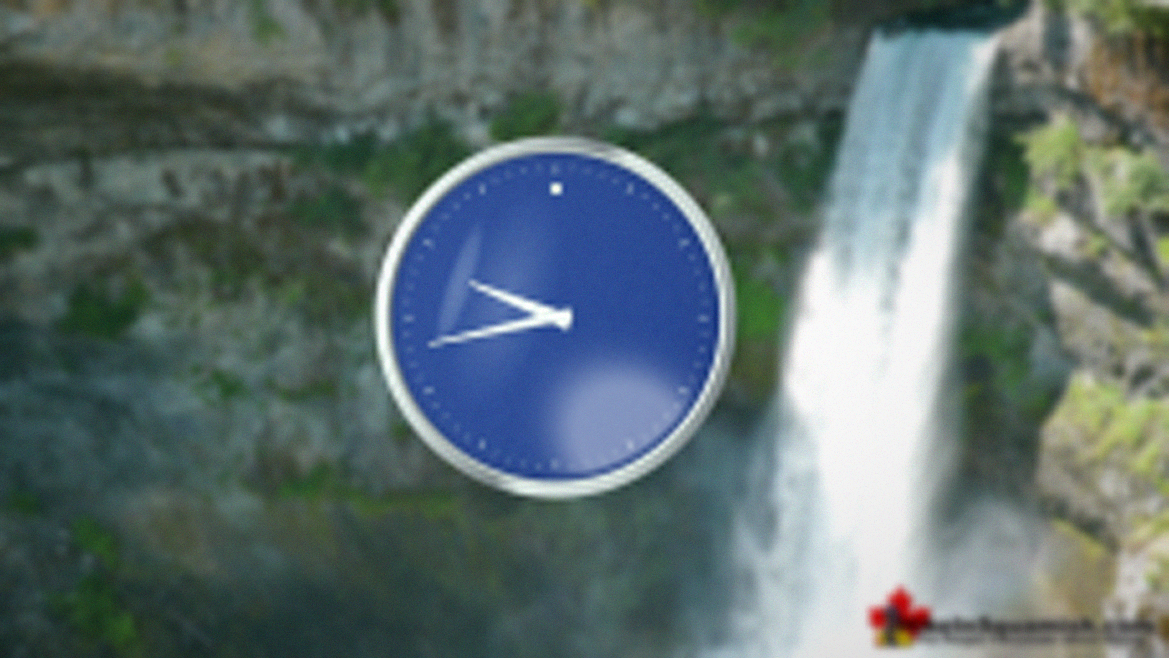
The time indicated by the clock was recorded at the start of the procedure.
9:43
